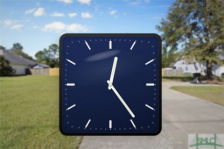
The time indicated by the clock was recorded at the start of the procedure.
12:24
